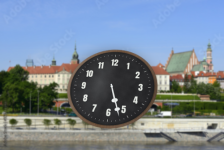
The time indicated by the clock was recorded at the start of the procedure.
5:27
